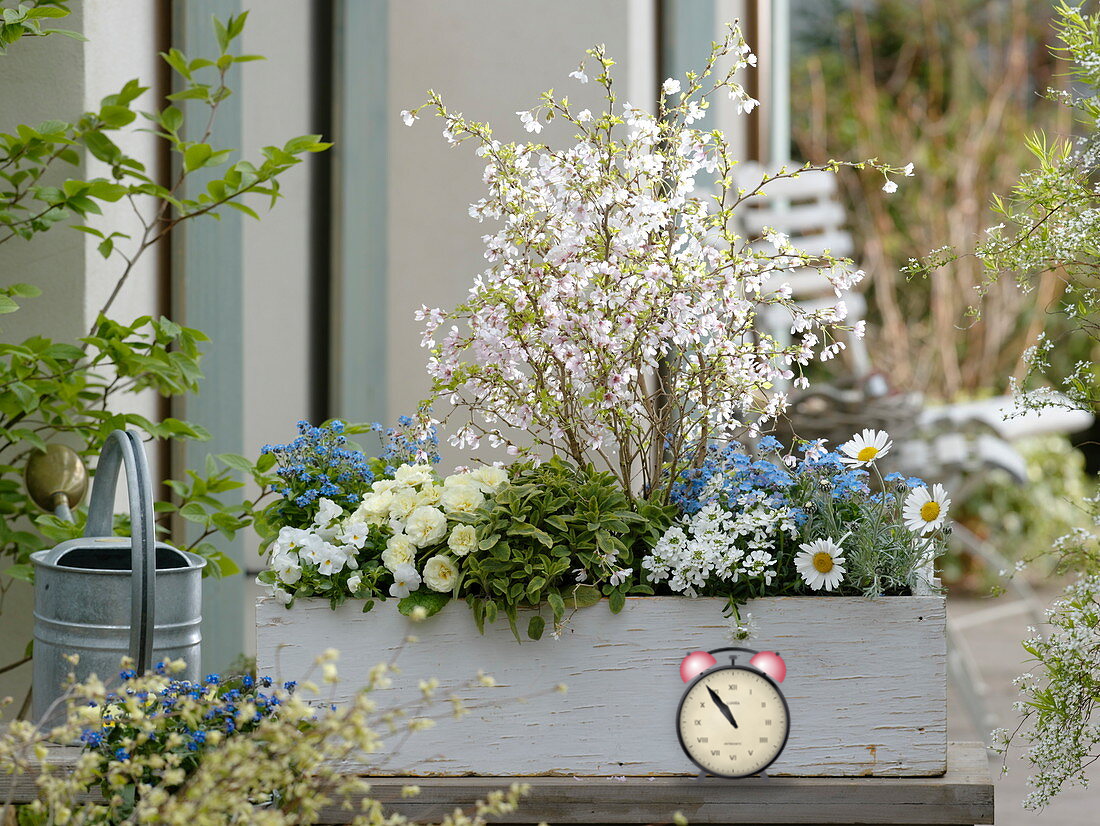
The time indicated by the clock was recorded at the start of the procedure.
10:54
